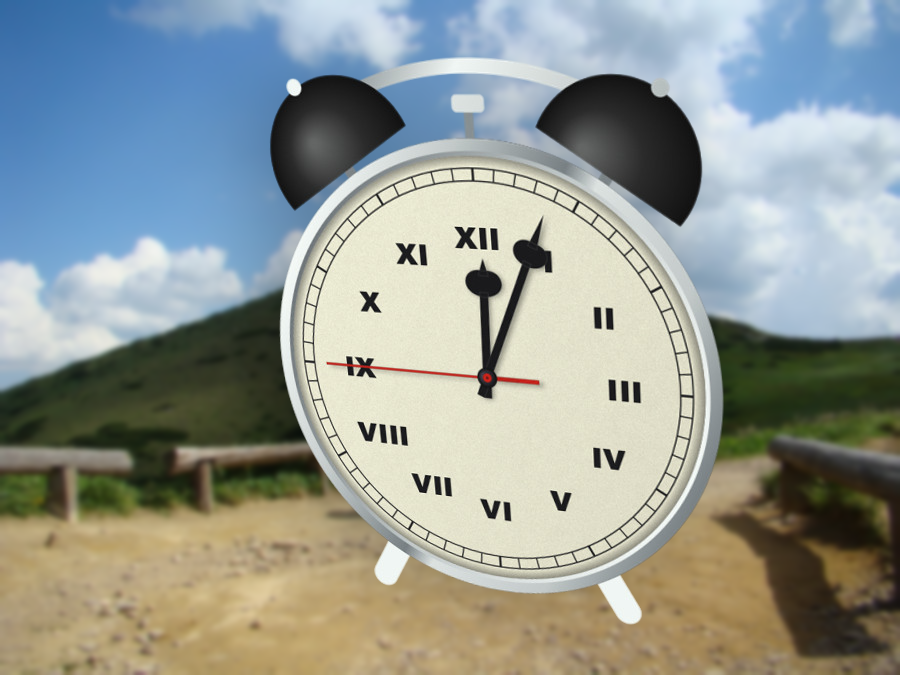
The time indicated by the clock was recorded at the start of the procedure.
12:03:45
